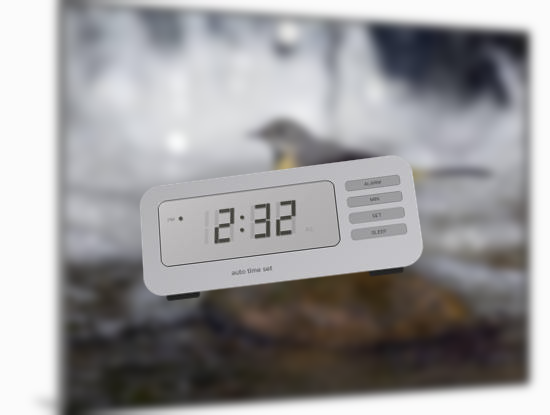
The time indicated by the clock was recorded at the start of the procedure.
2:32
